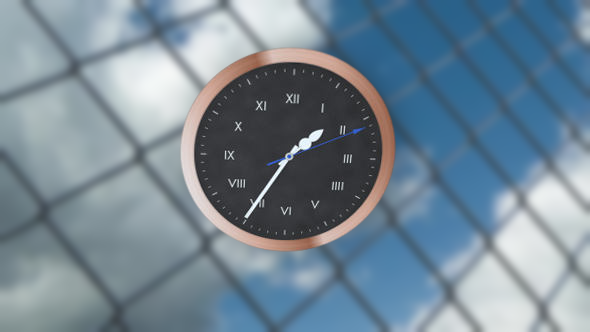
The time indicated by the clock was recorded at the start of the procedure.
1:35:11
